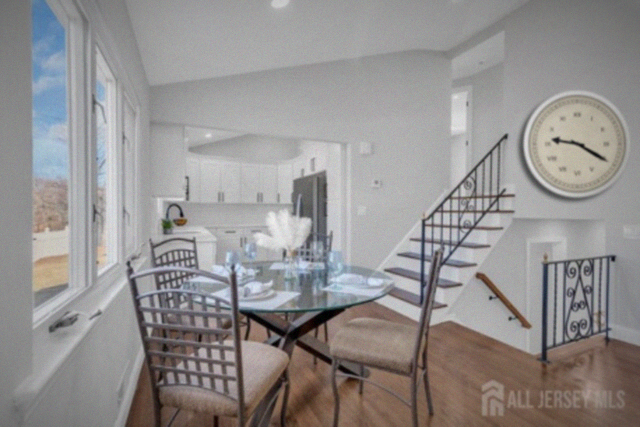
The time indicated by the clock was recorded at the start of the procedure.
9:20
